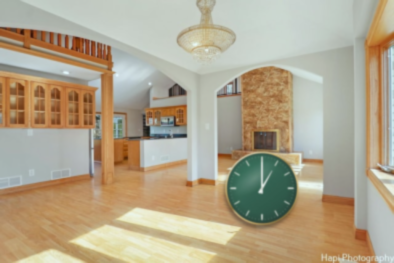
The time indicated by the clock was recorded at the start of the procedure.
1:00
